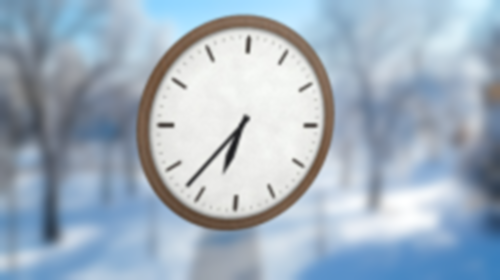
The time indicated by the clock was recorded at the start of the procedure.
6:37
